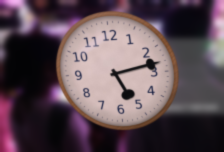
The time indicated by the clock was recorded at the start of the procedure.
5:13
